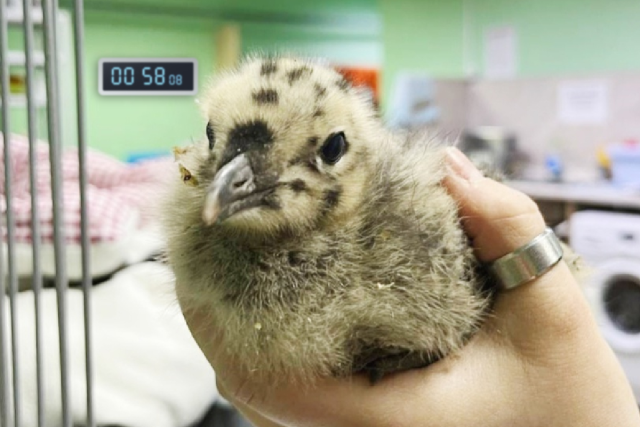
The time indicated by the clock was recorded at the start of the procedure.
0:58
